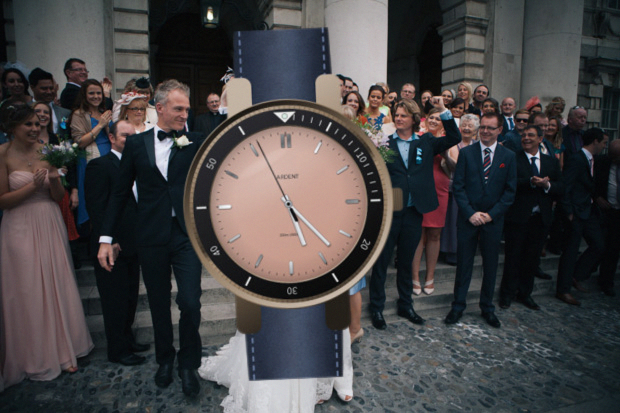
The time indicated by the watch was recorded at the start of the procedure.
5:22:56
